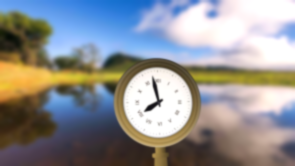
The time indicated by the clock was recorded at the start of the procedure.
7:58
